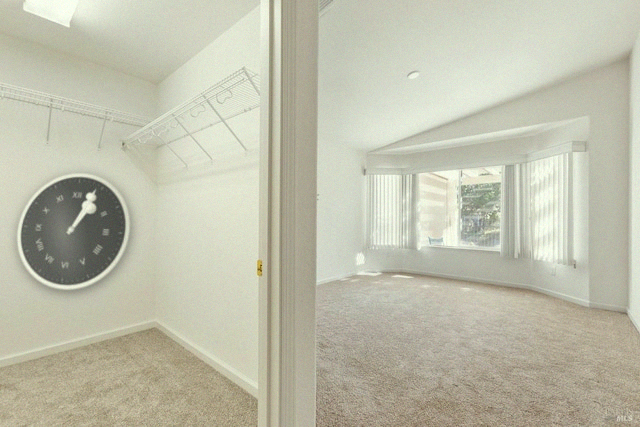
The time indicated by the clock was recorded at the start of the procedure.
1:04
